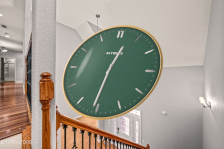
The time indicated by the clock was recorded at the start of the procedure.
12:31
